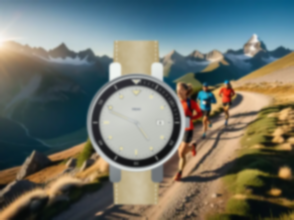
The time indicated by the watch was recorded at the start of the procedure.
4:49
